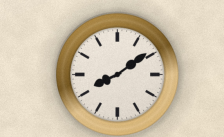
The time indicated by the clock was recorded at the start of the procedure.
8:09
